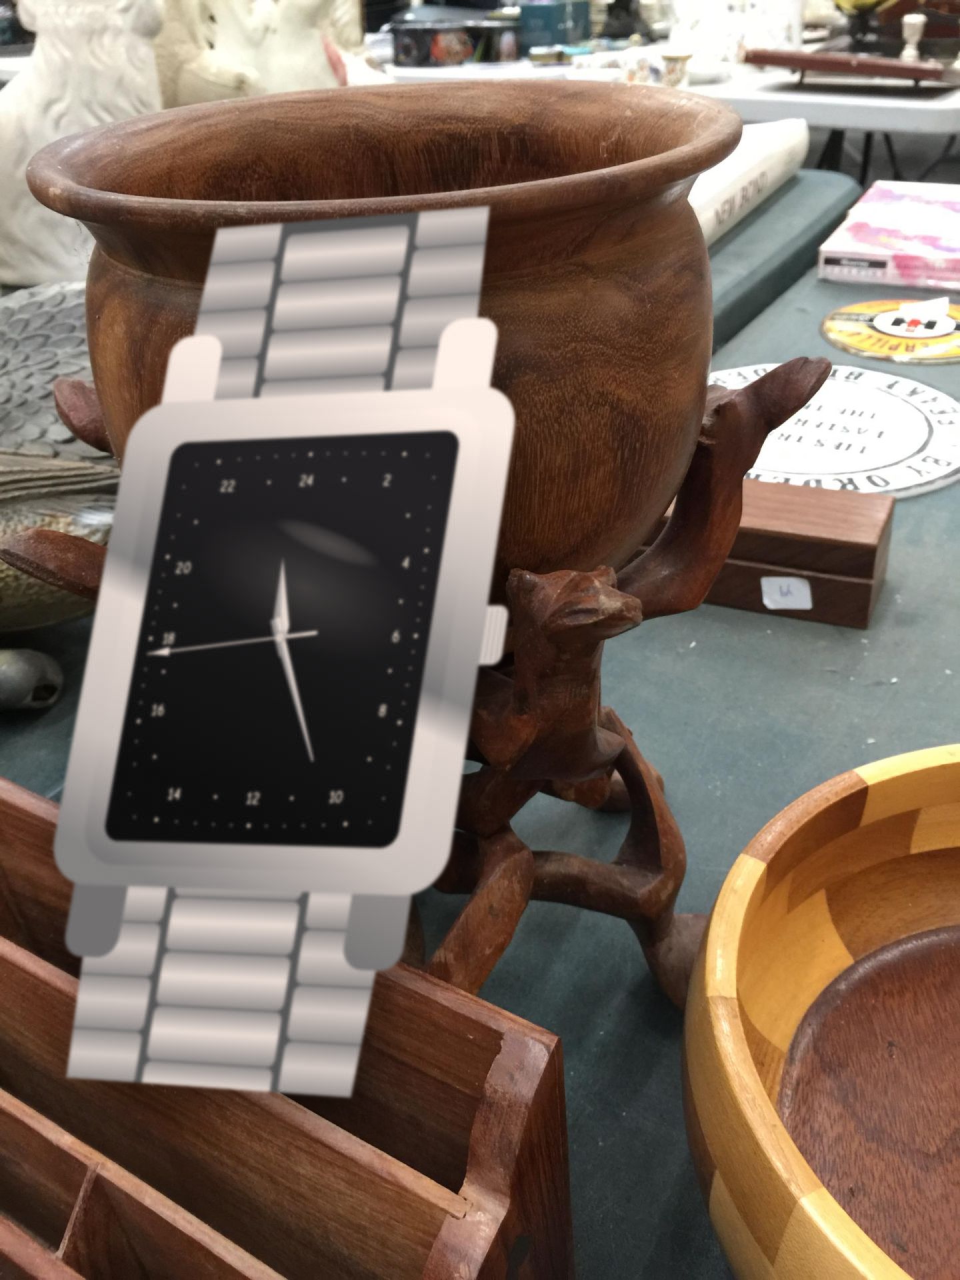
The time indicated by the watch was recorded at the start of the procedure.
23:25:44
